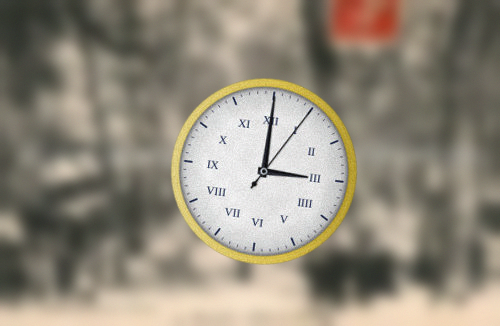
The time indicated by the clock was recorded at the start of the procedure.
3:00:05
